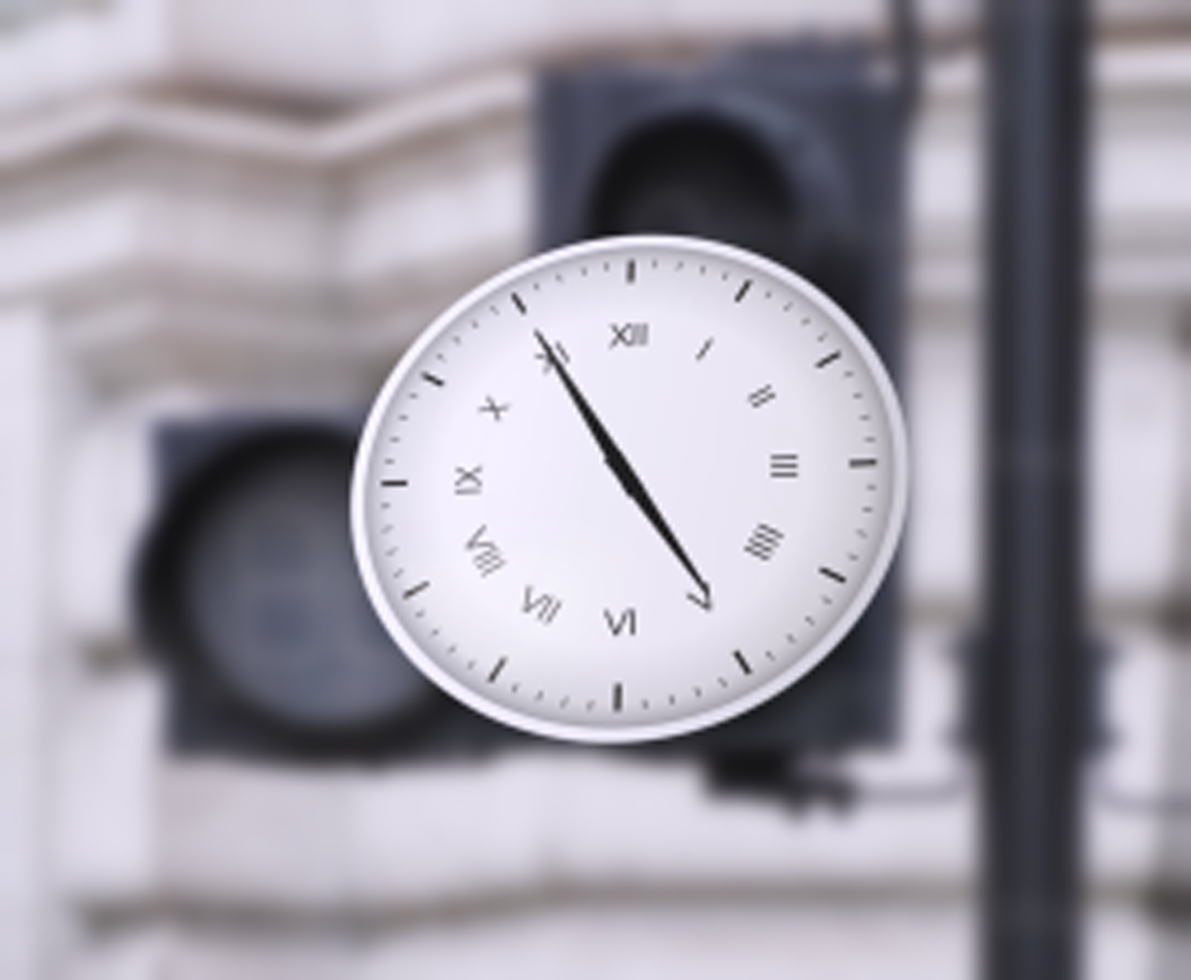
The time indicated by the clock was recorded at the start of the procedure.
4:55
